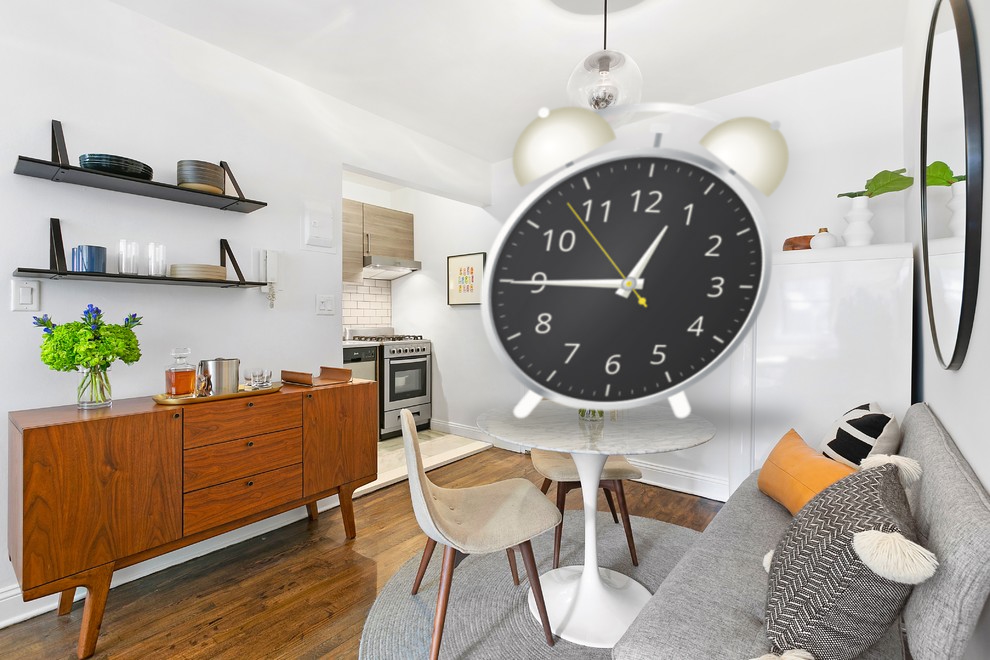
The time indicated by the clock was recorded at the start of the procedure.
12:44:53
